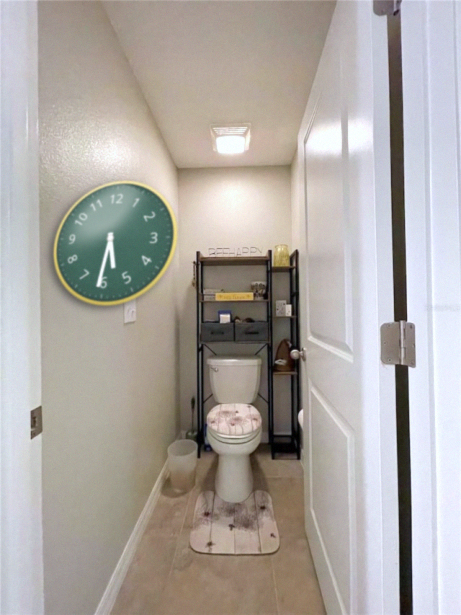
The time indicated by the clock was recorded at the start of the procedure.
5:31
